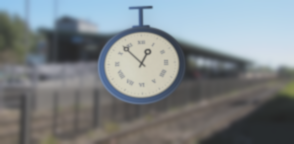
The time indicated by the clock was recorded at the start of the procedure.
12:53
